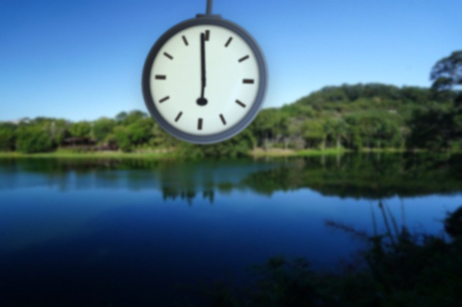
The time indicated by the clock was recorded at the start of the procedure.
5:59
